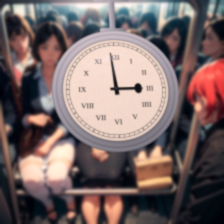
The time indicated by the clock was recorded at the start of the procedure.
2:59
